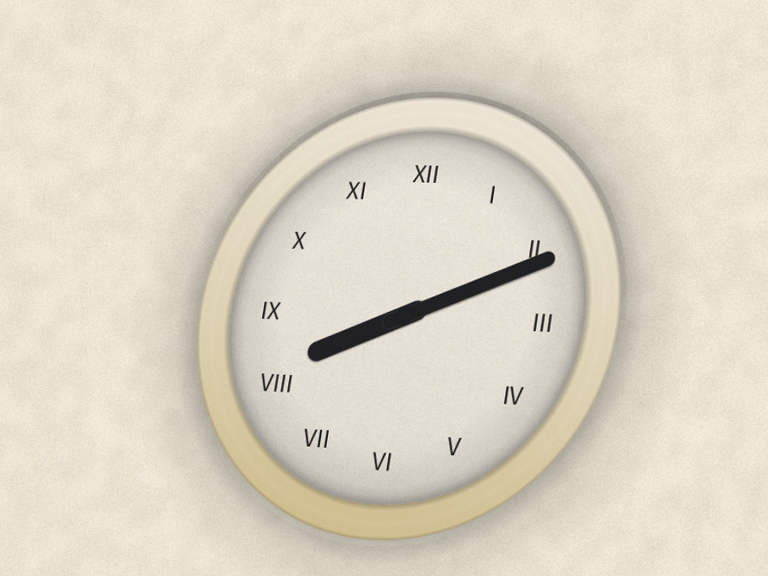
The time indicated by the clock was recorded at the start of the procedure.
8:11
